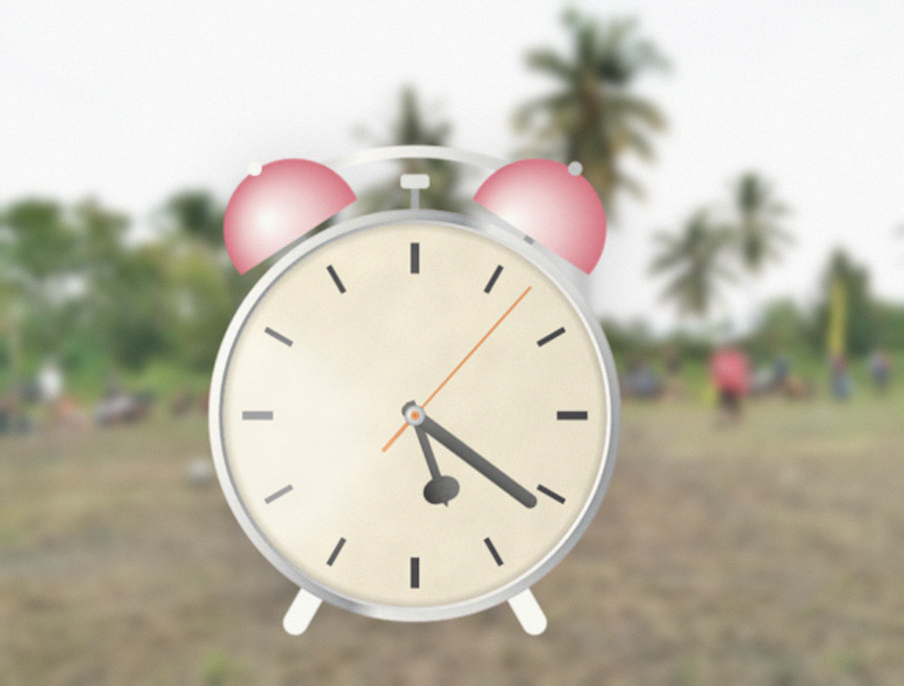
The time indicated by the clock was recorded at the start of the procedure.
5:21:07
